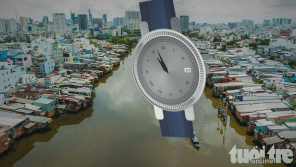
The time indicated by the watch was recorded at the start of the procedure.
10:57
